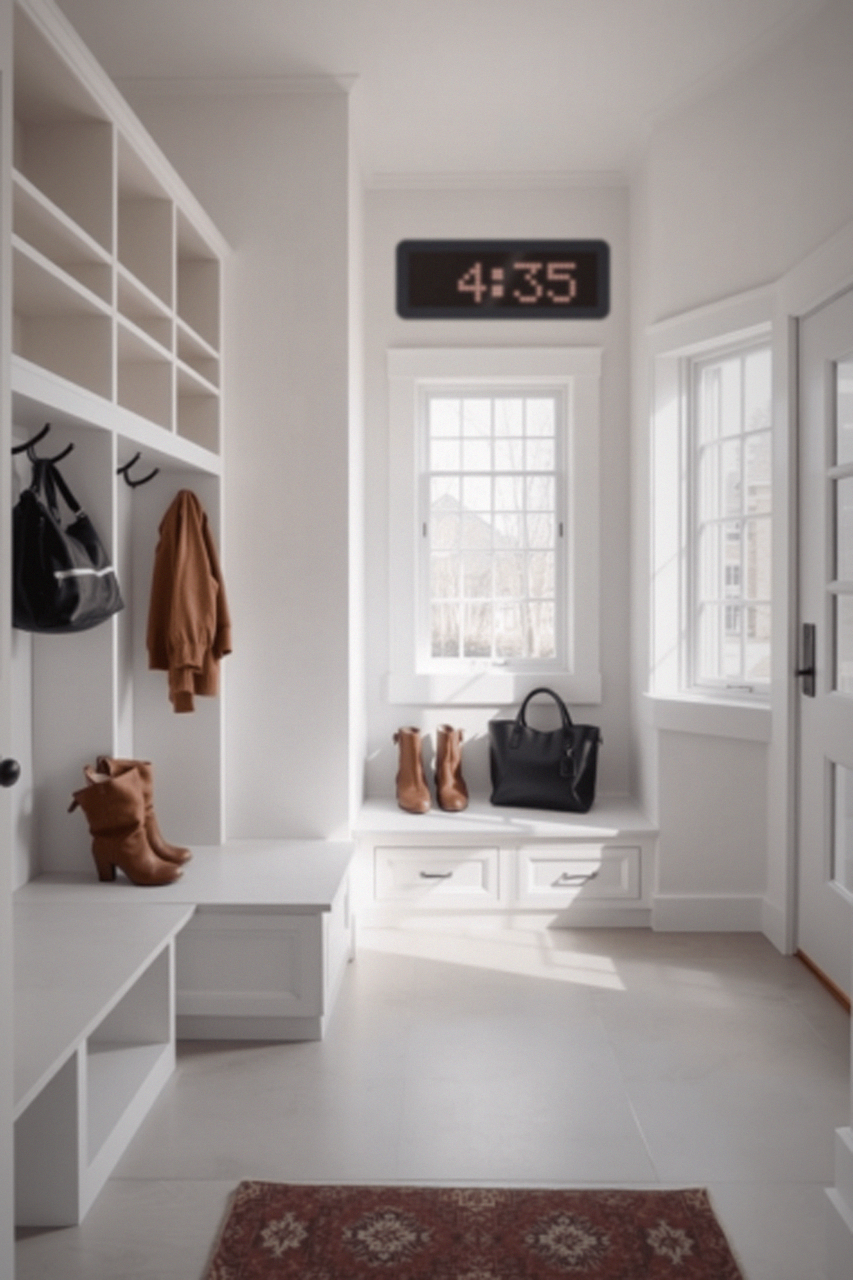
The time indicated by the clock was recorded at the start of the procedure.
4:35
